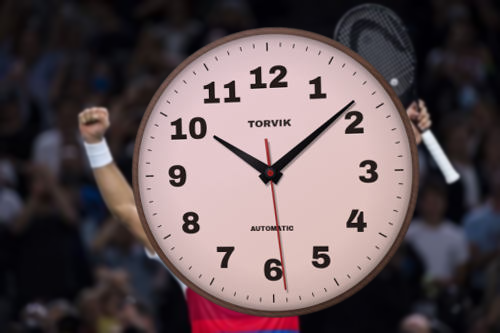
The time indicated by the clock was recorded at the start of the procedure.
10:08:29
